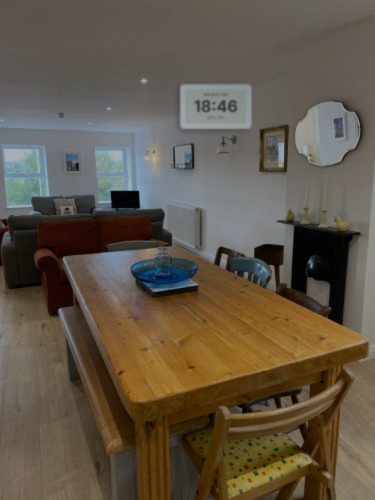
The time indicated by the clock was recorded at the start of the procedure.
18:46
